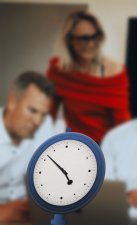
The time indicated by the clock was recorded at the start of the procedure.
4:52
